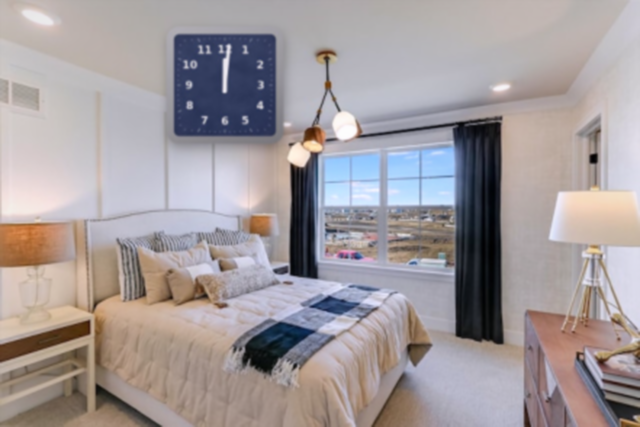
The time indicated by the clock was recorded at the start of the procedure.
12:01
